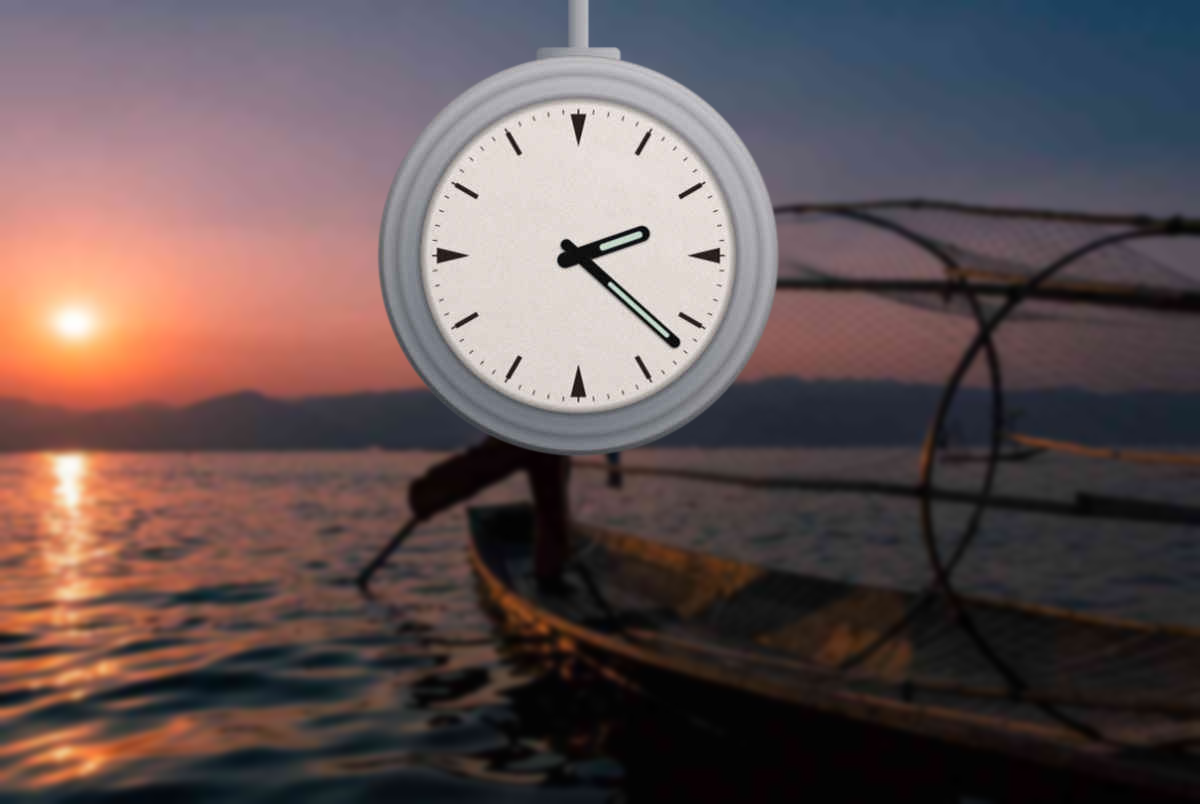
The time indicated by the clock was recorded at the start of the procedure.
2:22
